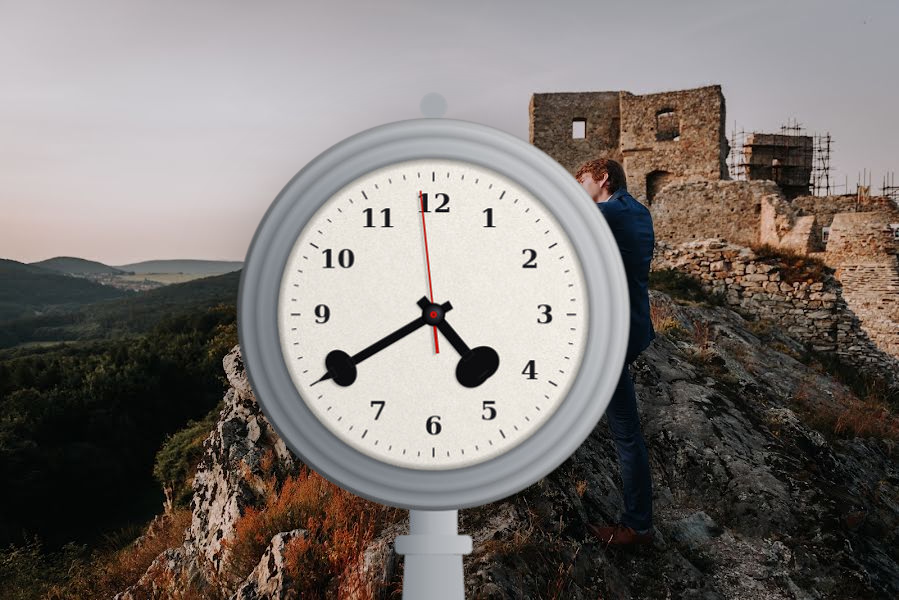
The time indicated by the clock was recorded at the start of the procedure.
4:39:59
